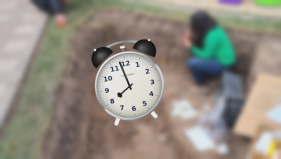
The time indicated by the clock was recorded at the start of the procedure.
7:58
